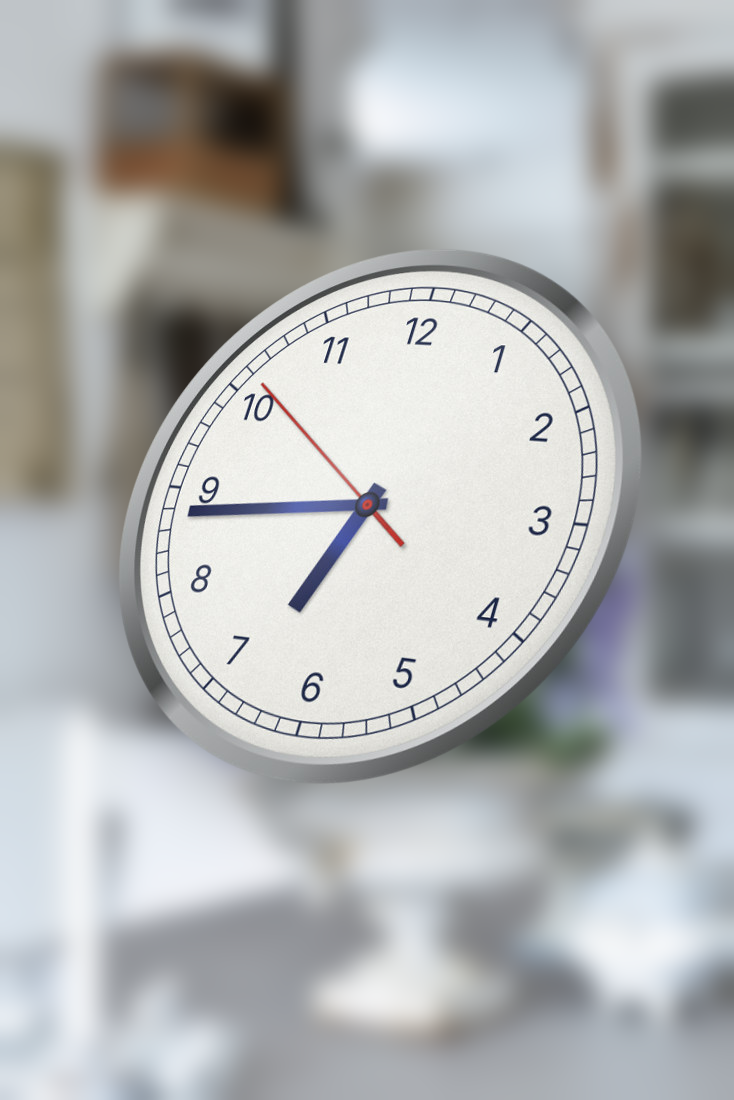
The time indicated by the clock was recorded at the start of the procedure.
6:43:51
